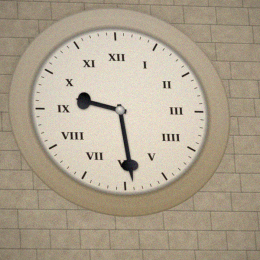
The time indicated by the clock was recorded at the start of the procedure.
9:29
